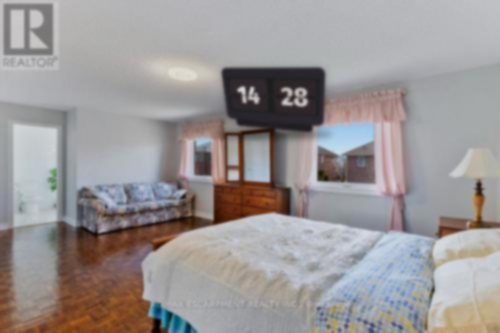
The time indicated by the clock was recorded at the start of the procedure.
14:28
